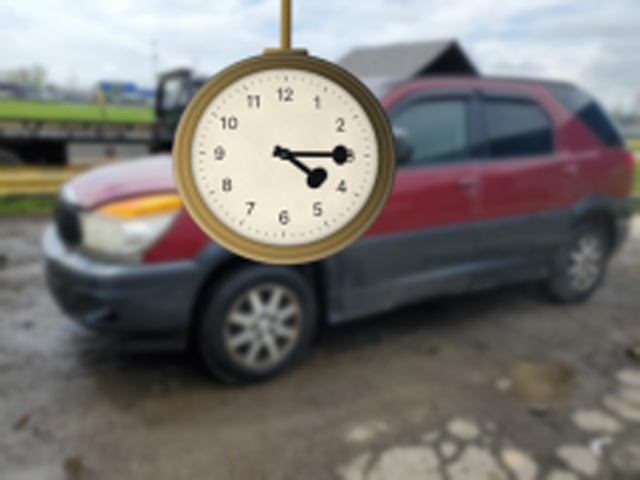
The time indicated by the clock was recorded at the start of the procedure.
4:15
